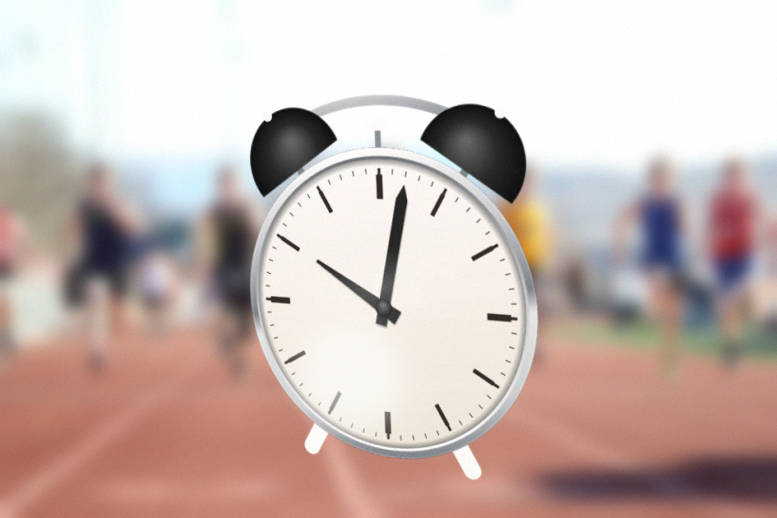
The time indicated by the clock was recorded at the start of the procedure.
10:02
